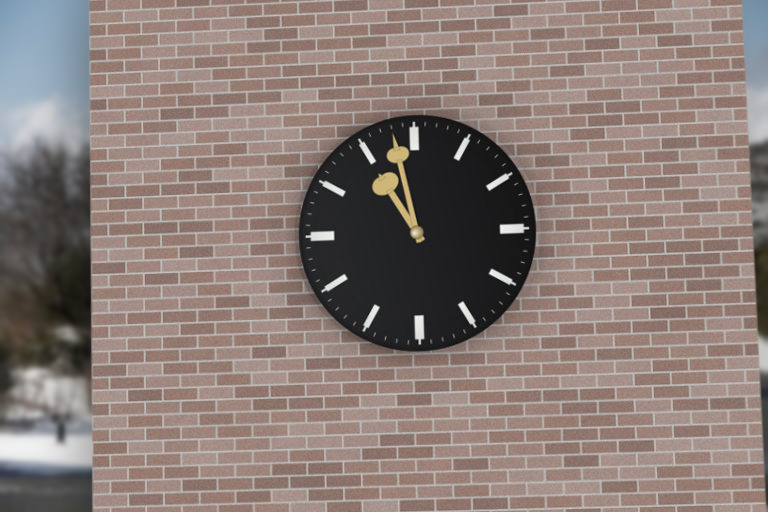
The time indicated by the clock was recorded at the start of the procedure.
10:58
